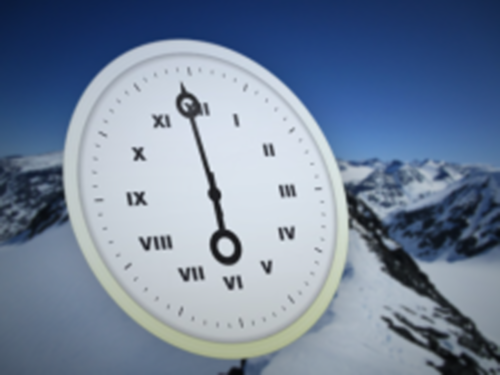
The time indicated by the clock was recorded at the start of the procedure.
5:59
